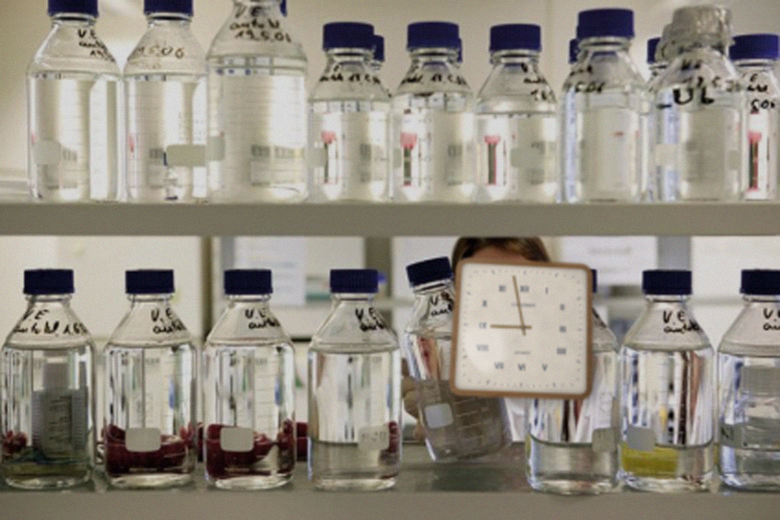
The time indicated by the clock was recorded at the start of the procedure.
8:58
